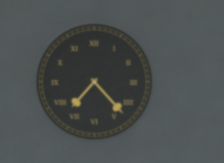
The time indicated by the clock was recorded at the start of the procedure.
7:23
